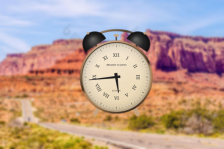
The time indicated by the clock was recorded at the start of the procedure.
5:44
